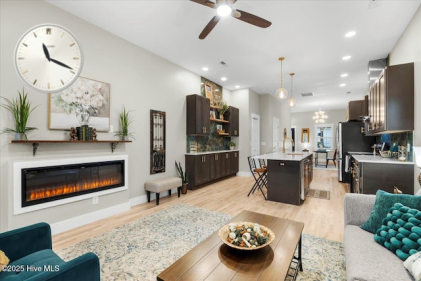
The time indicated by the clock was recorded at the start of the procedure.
11:19
